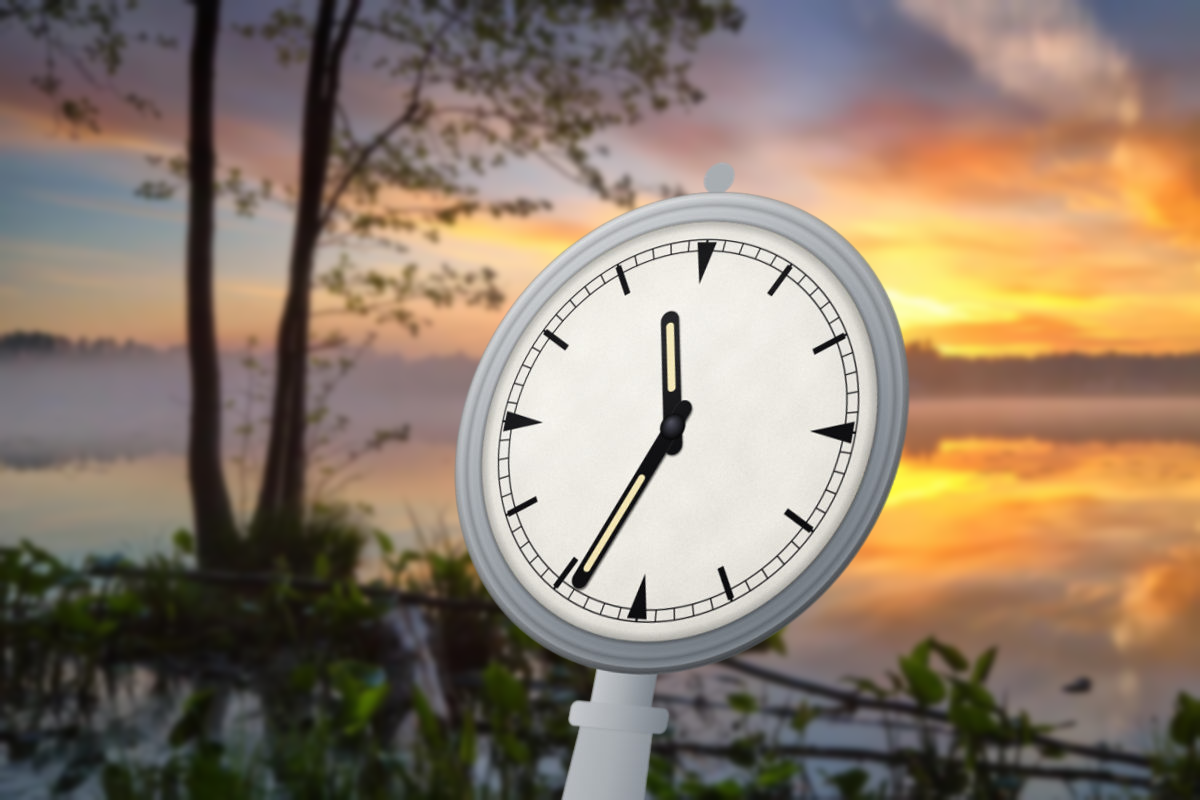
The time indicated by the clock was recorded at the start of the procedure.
11:34
